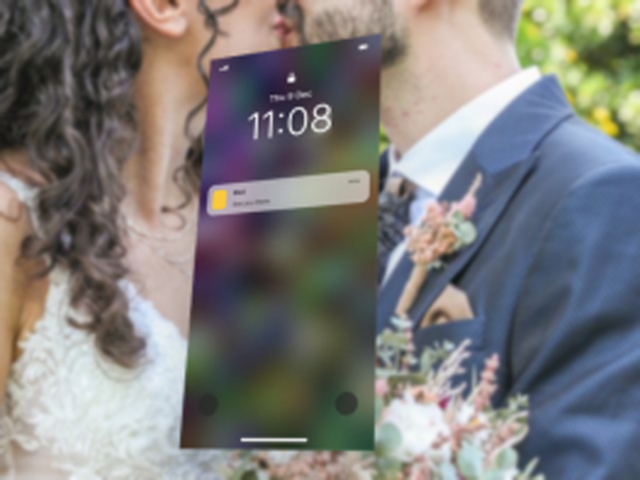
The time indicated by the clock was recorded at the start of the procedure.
11:08
